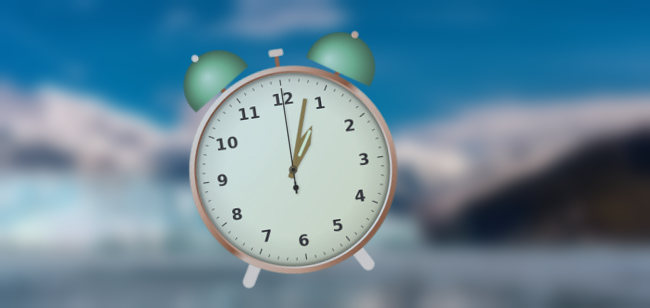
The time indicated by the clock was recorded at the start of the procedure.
1:03:00
